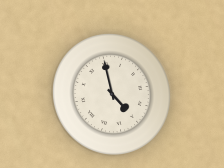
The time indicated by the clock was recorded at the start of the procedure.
5:00
